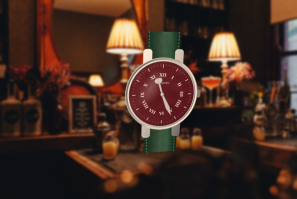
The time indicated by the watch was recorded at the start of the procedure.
11:26
